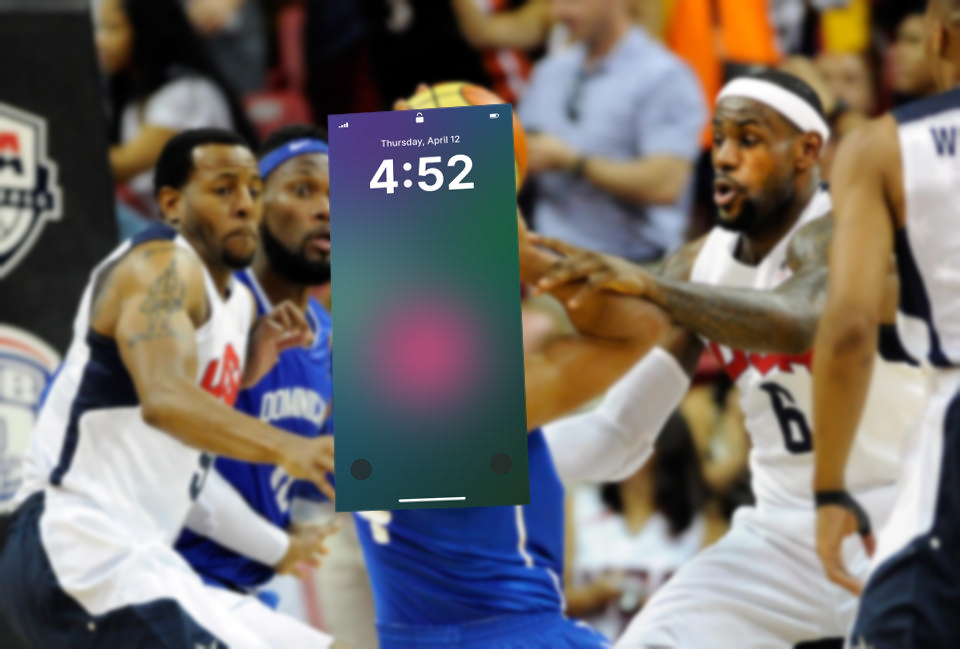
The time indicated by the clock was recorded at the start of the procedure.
4:52
